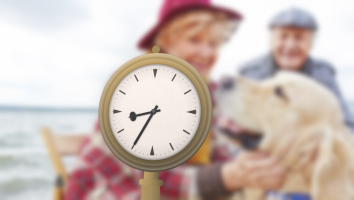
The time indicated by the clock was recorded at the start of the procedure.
8:35
